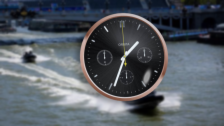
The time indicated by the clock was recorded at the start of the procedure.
1:34
